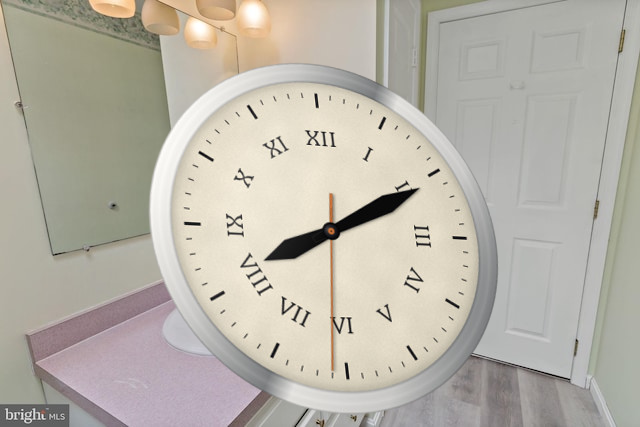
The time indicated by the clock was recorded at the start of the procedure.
8:10:31
